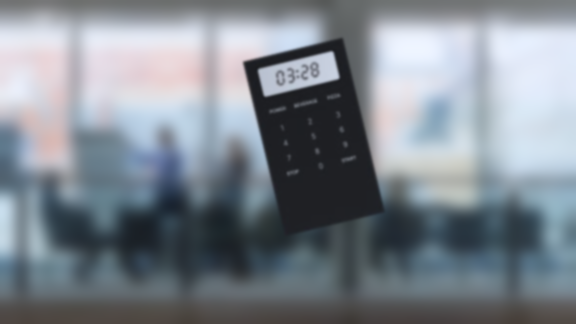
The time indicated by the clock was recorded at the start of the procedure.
3:28
